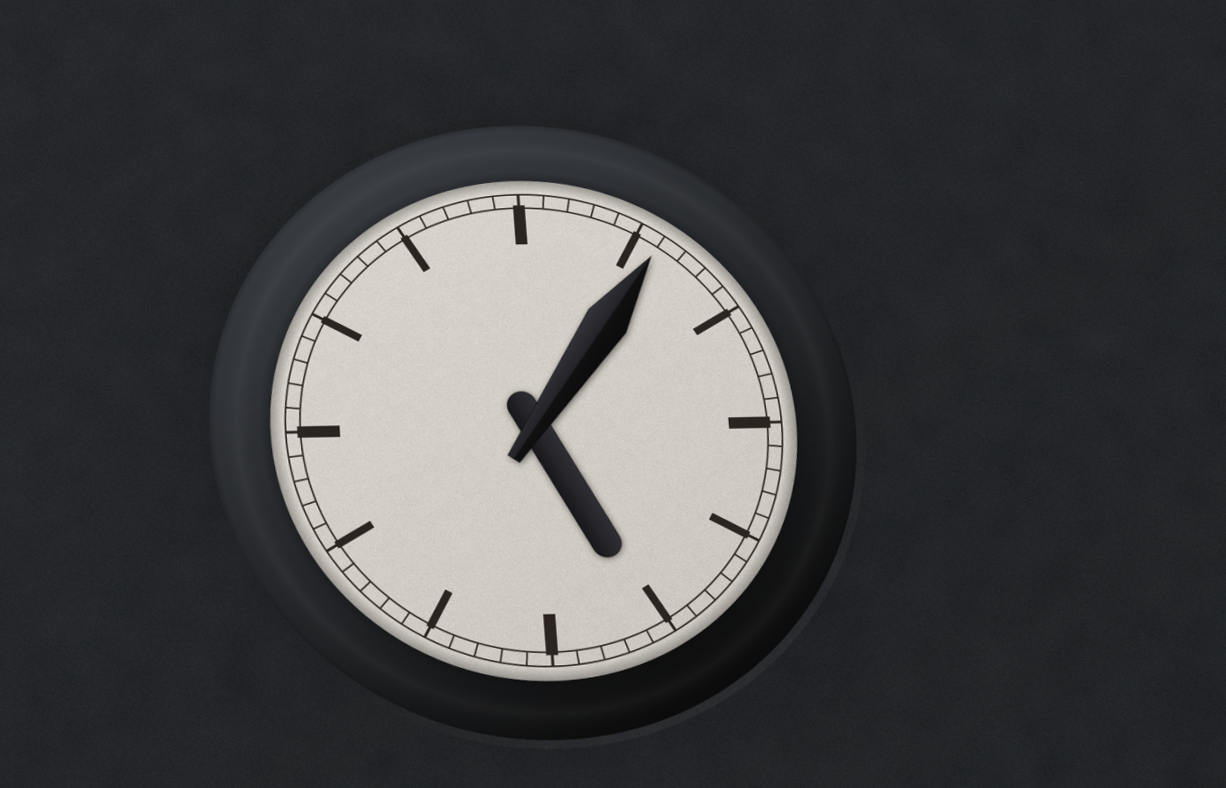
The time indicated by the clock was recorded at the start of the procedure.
5:06
